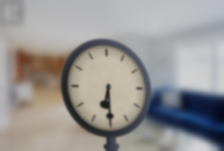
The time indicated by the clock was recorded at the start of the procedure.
6:30
